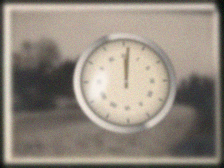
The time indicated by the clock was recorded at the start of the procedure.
12:01
